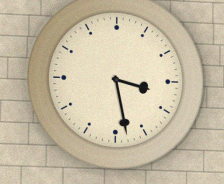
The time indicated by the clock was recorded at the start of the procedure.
3:28
